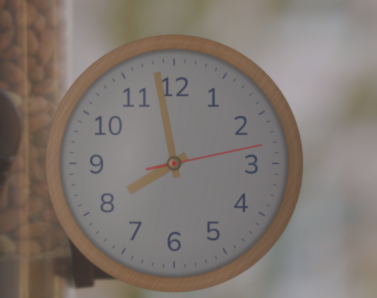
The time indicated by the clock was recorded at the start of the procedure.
7:58:13
